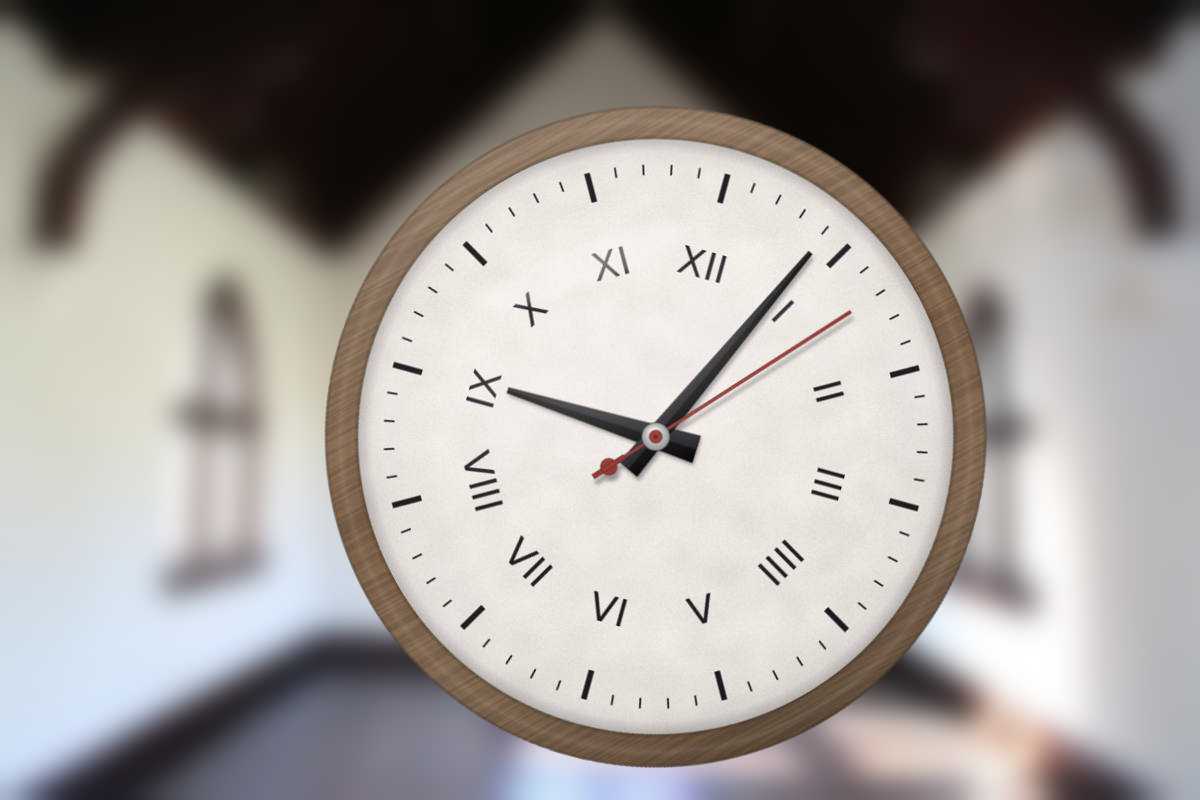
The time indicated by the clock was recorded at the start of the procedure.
9:04:07
